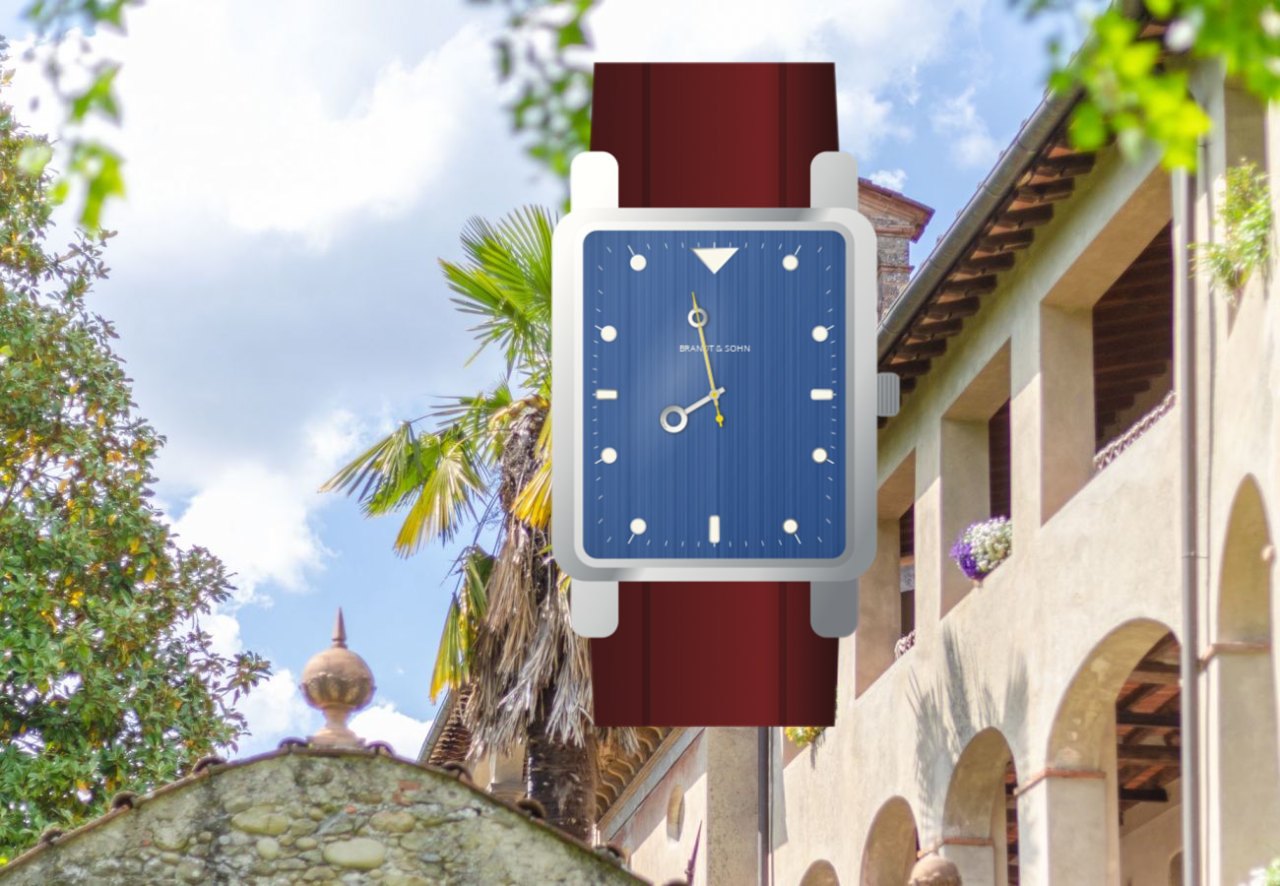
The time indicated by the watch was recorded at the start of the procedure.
7:57:58
